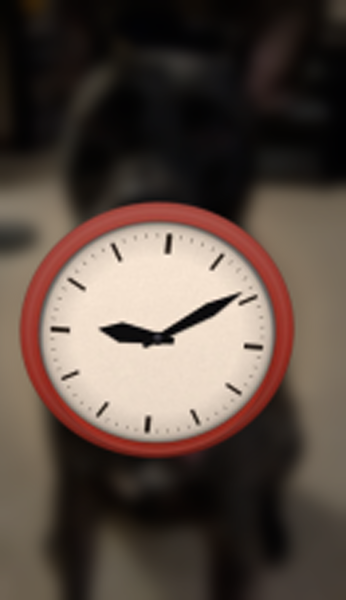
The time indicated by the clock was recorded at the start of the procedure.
9:09
